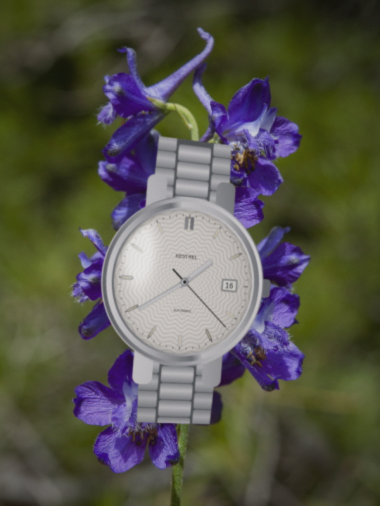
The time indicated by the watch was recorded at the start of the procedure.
1:39:22
